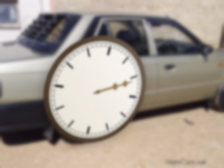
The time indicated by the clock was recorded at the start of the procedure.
2:11
